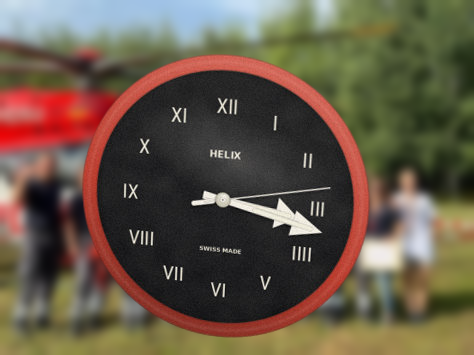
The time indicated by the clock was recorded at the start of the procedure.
3:17:13
